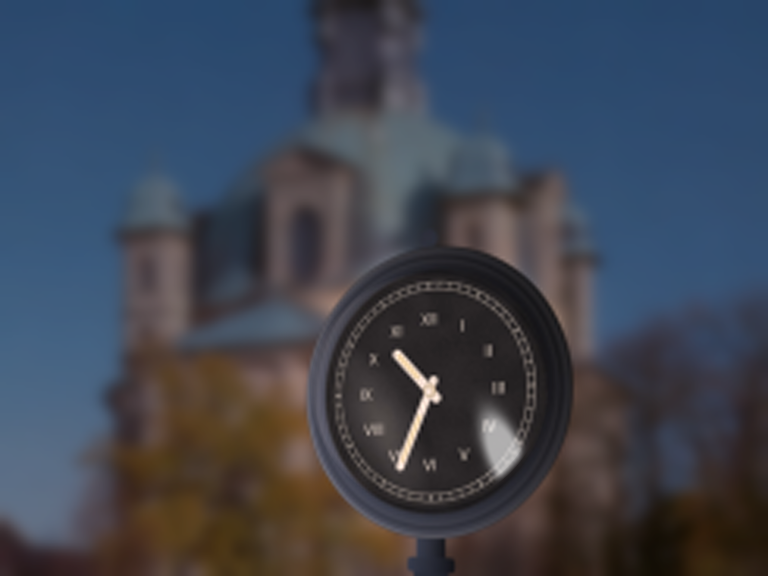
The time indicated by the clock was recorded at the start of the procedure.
10:34
